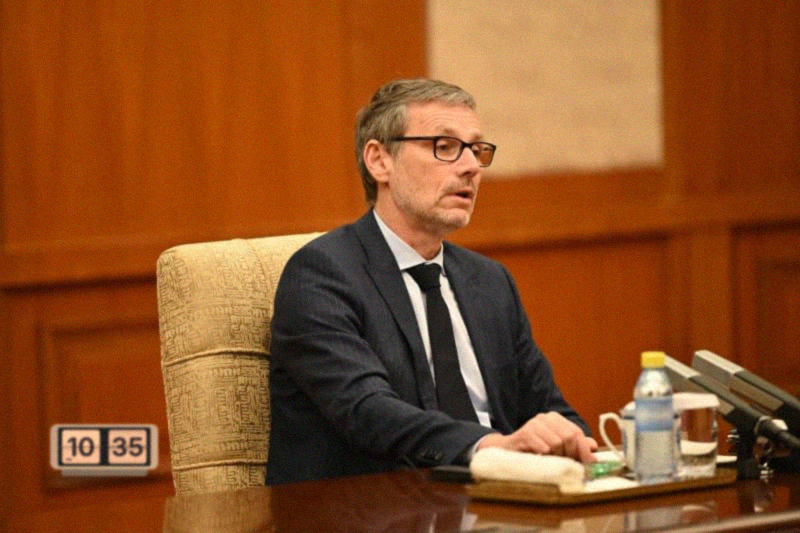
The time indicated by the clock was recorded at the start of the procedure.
10:35
